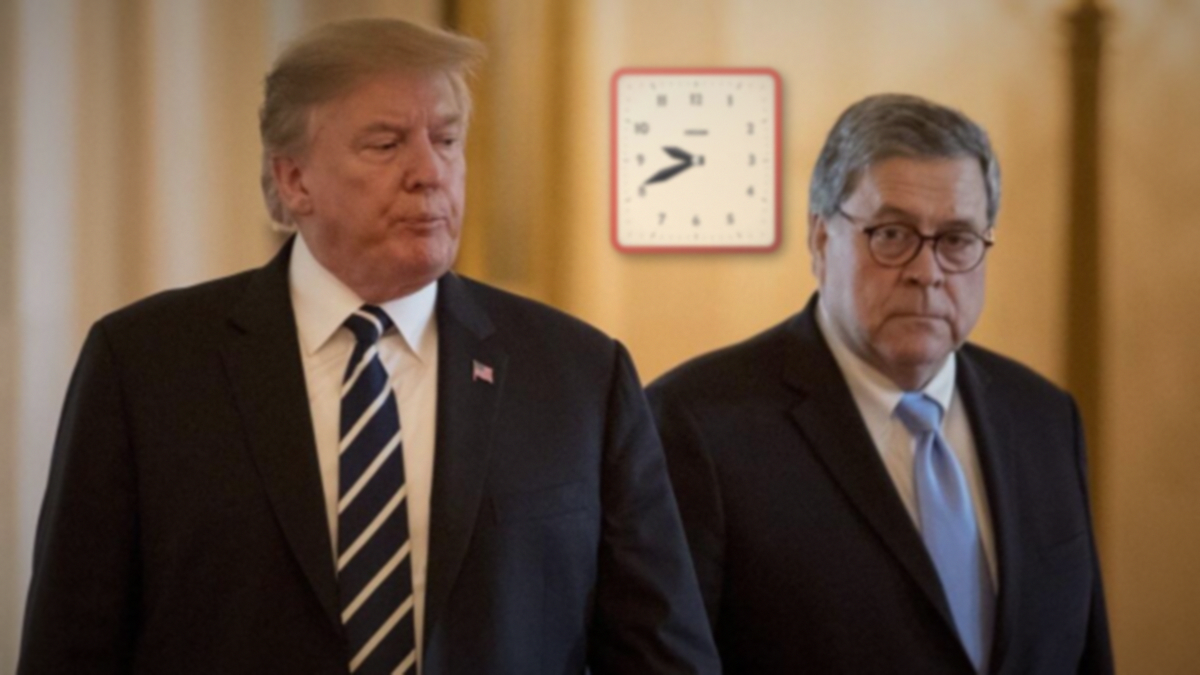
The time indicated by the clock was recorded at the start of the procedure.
9:41
